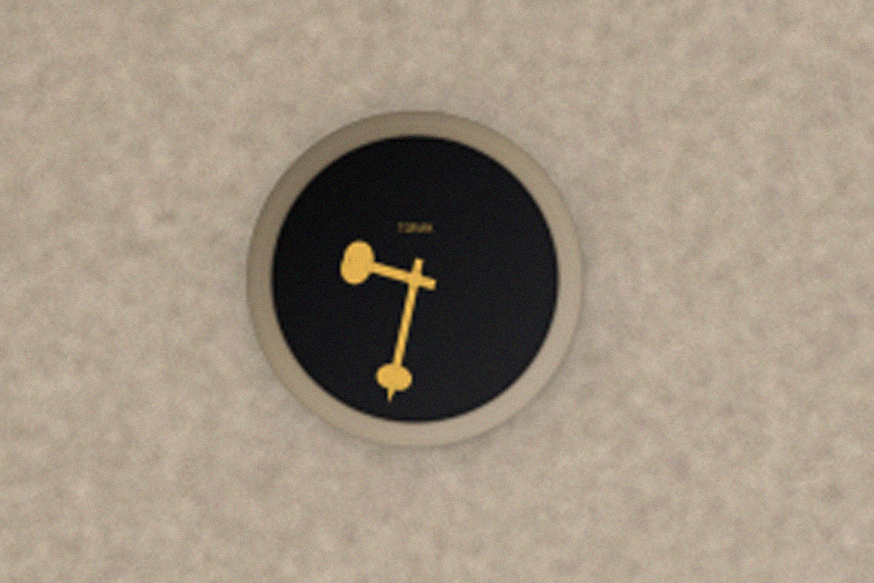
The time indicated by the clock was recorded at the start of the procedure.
9:32
